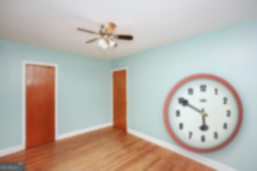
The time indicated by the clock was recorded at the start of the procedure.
5:50
